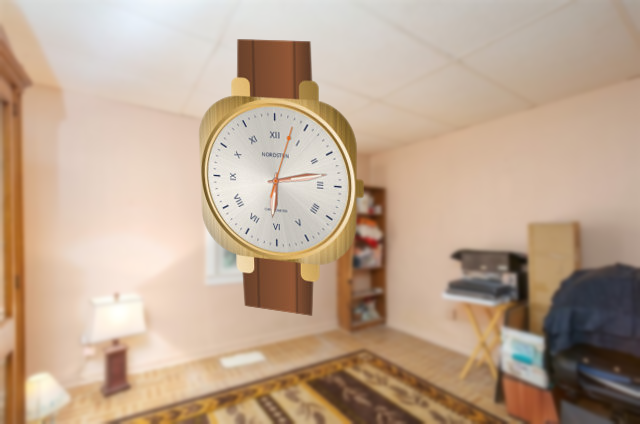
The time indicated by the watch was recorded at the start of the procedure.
6:13:03
